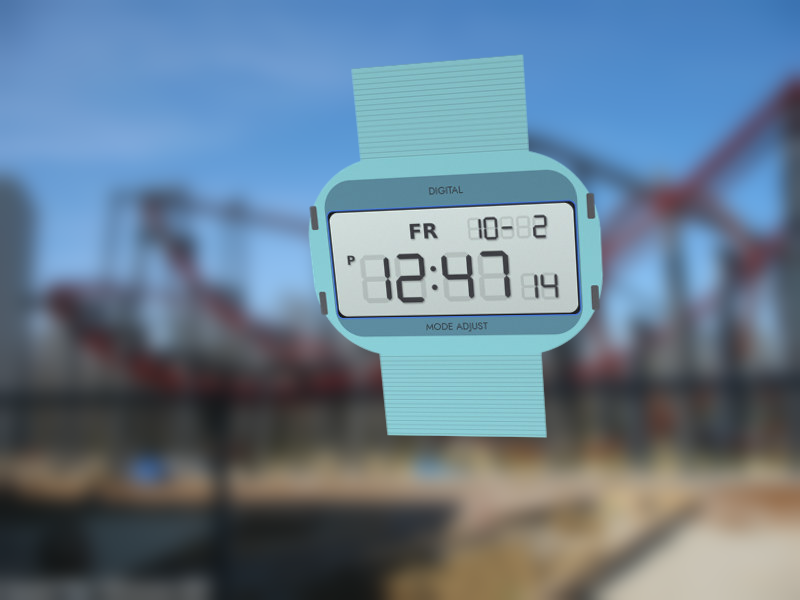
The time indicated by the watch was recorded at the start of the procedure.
12:47:14
